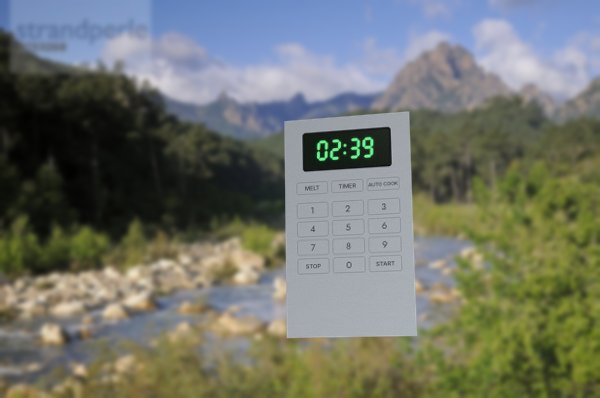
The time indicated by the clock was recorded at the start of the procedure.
2:39
